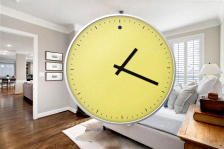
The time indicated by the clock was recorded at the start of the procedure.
1:19
